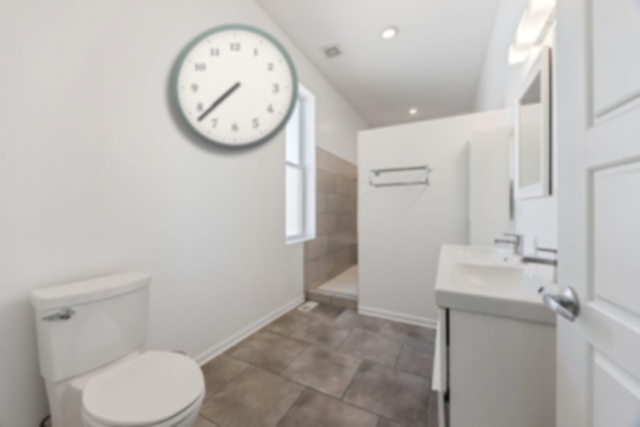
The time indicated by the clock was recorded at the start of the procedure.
7:38
